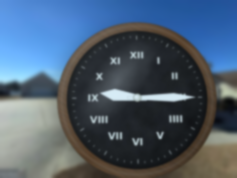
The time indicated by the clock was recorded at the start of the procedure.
9:15
